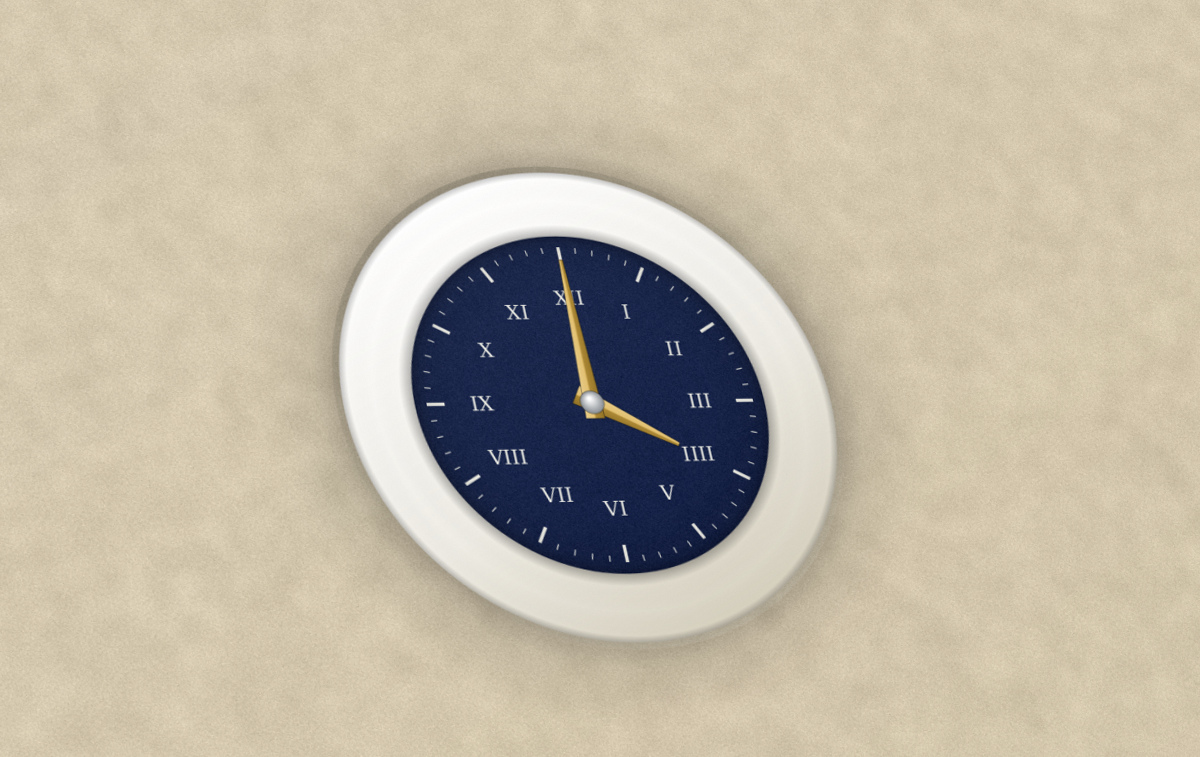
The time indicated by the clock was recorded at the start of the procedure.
4:00
